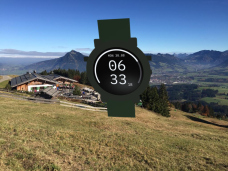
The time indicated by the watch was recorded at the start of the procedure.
6:33
